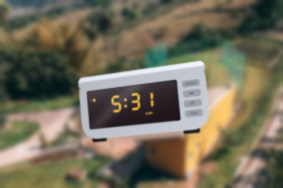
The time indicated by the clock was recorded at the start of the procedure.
5:31
